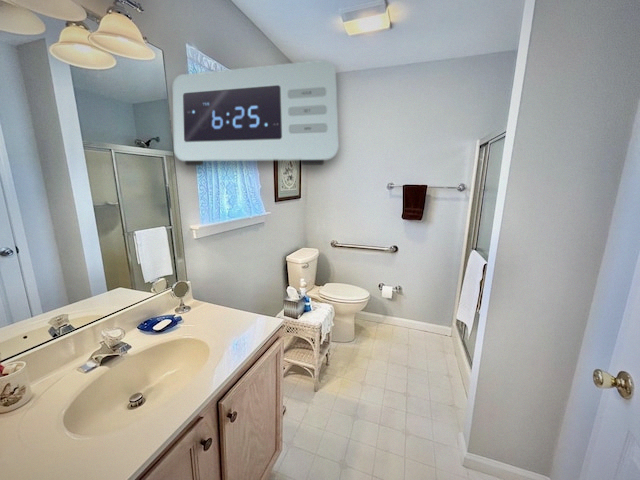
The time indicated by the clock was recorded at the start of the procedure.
6:25
